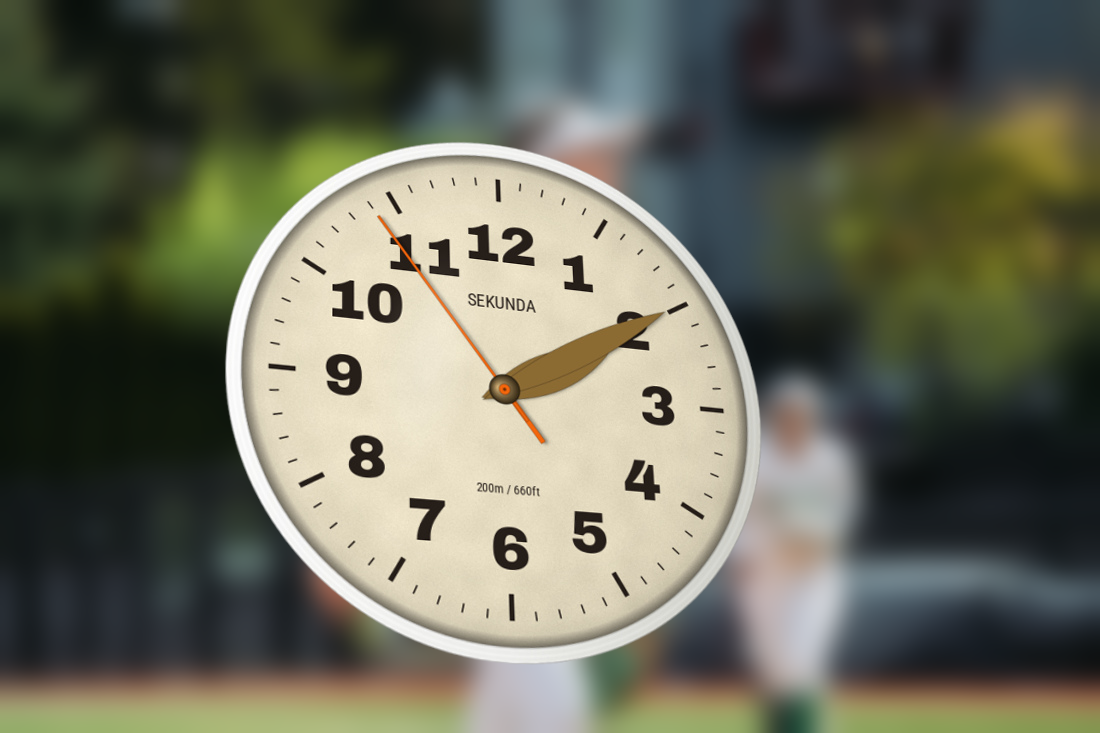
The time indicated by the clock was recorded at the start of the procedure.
2:09:54
